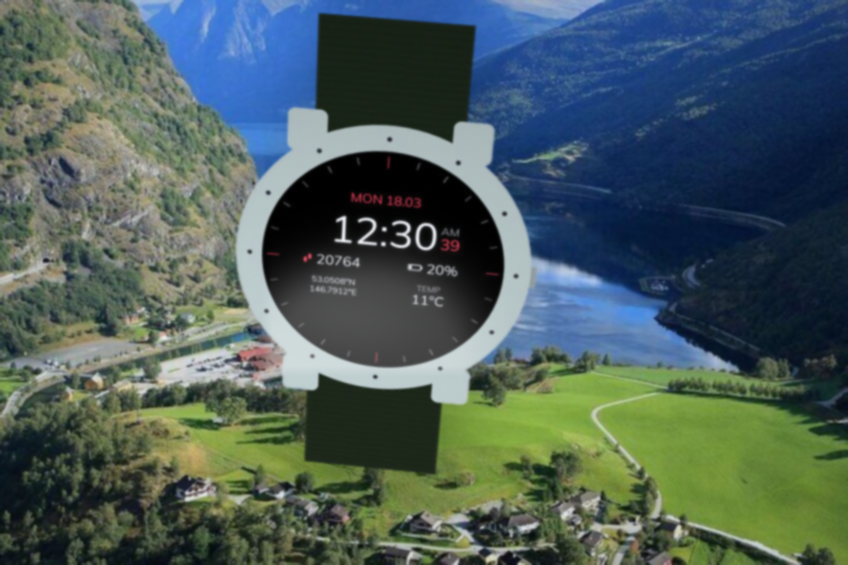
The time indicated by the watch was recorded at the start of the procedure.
12:30:39
